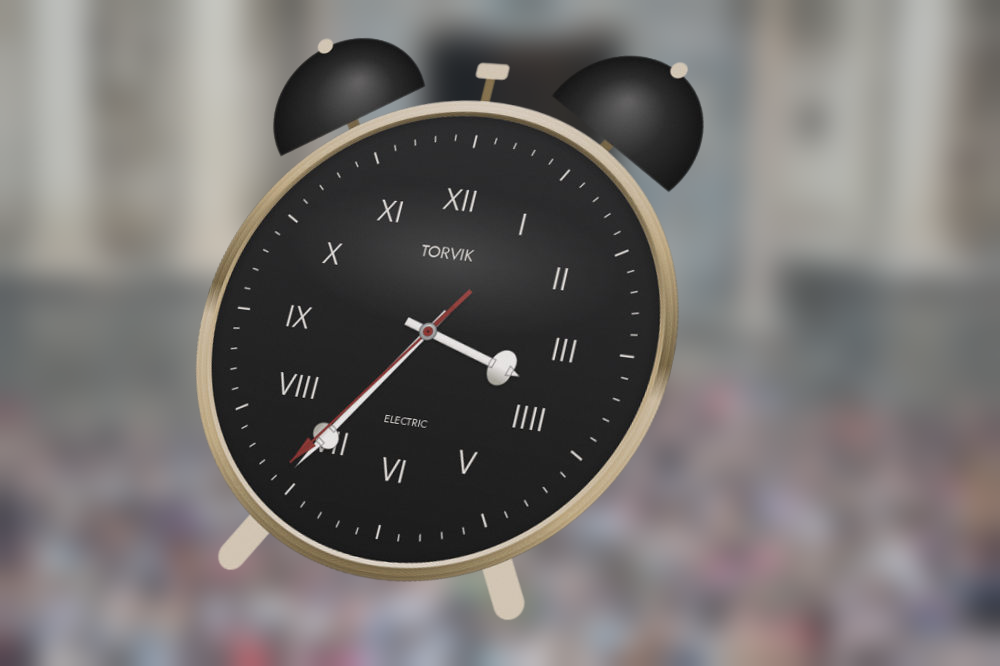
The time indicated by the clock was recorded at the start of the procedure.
3:35:36
